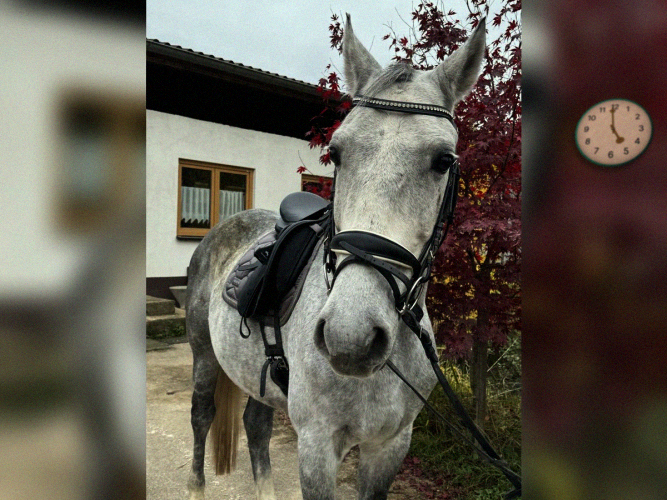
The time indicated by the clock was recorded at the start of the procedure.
4:59
